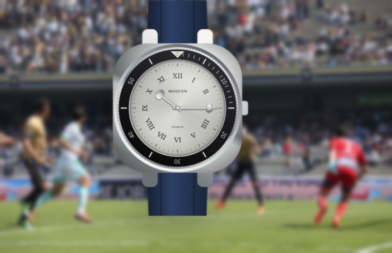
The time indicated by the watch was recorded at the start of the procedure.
10:15
